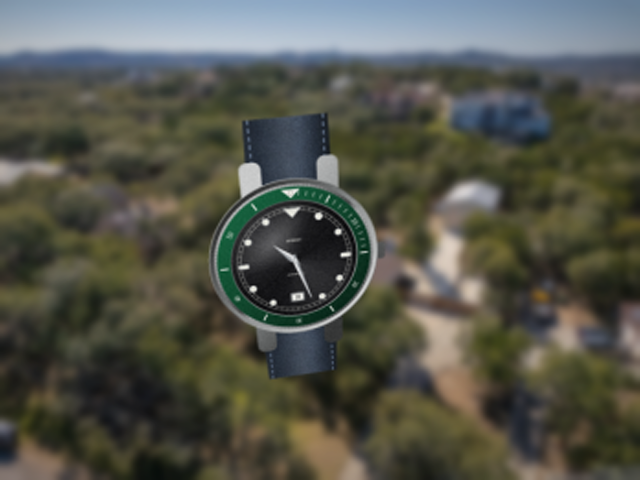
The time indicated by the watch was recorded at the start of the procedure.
10:27
